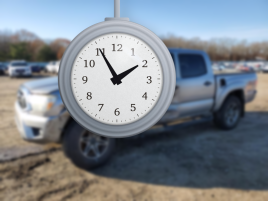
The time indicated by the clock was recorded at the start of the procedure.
1:55
